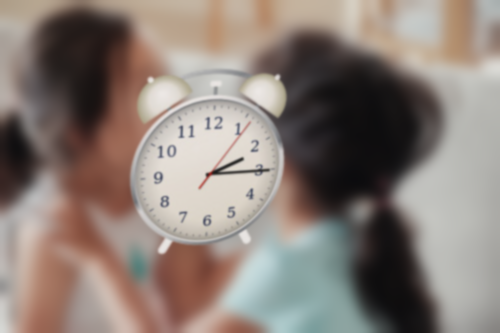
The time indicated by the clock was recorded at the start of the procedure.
2:15:06
